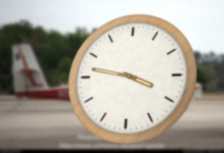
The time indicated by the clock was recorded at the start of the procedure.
3:47
